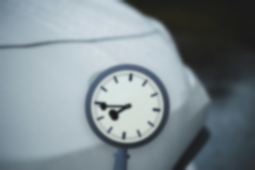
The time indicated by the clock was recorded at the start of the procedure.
7:44
